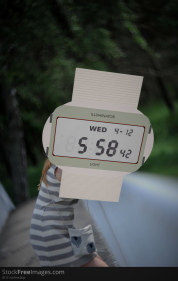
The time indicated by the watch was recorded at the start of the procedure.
5:58:42
